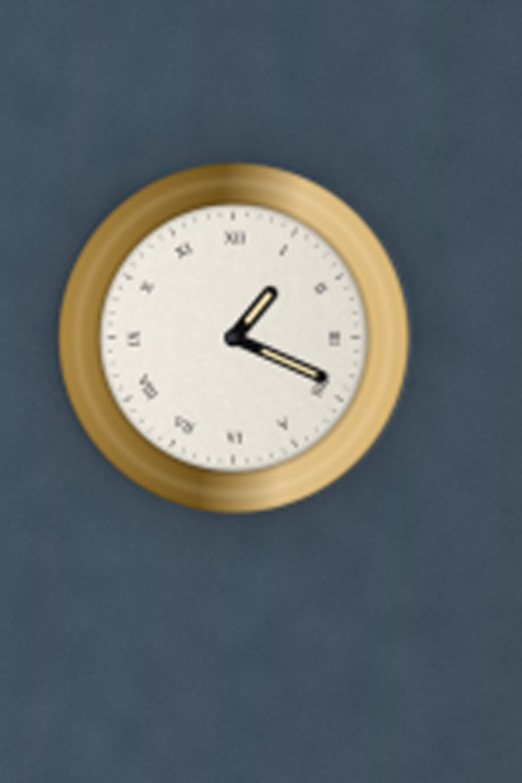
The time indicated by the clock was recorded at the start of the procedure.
1:19
